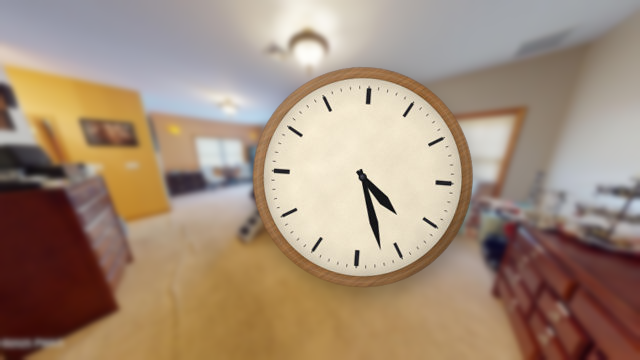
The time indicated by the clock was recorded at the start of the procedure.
4:27
